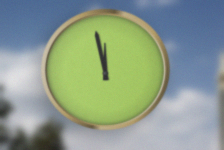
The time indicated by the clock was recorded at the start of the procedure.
11:58
